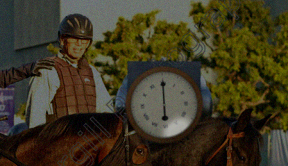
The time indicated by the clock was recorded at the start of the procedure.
6:00
